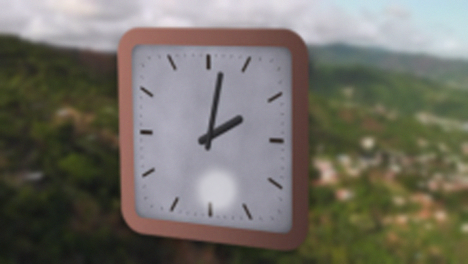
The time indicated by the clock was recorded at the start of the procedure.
2:02
